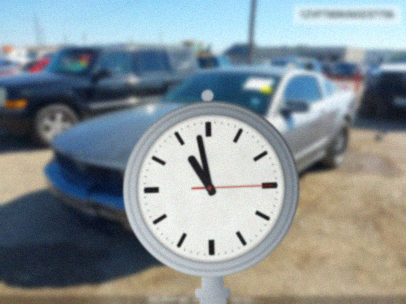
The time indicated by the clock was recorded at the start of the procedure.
10:58:15
